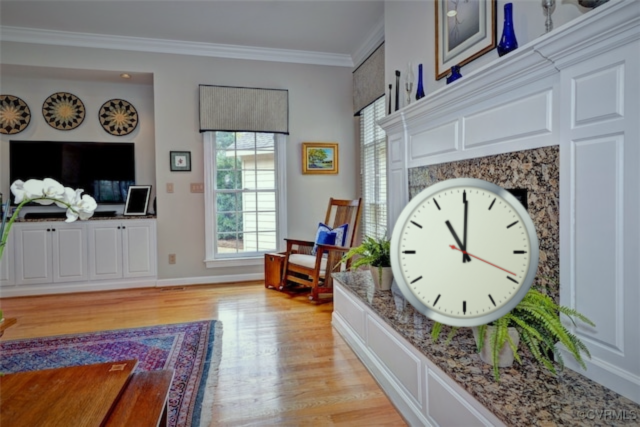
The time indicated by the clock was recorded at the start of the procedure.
11:00:19
